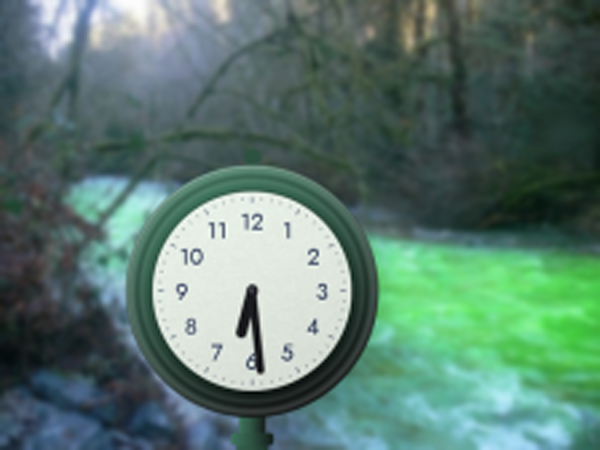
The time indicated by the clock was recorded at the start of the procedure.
6:29
